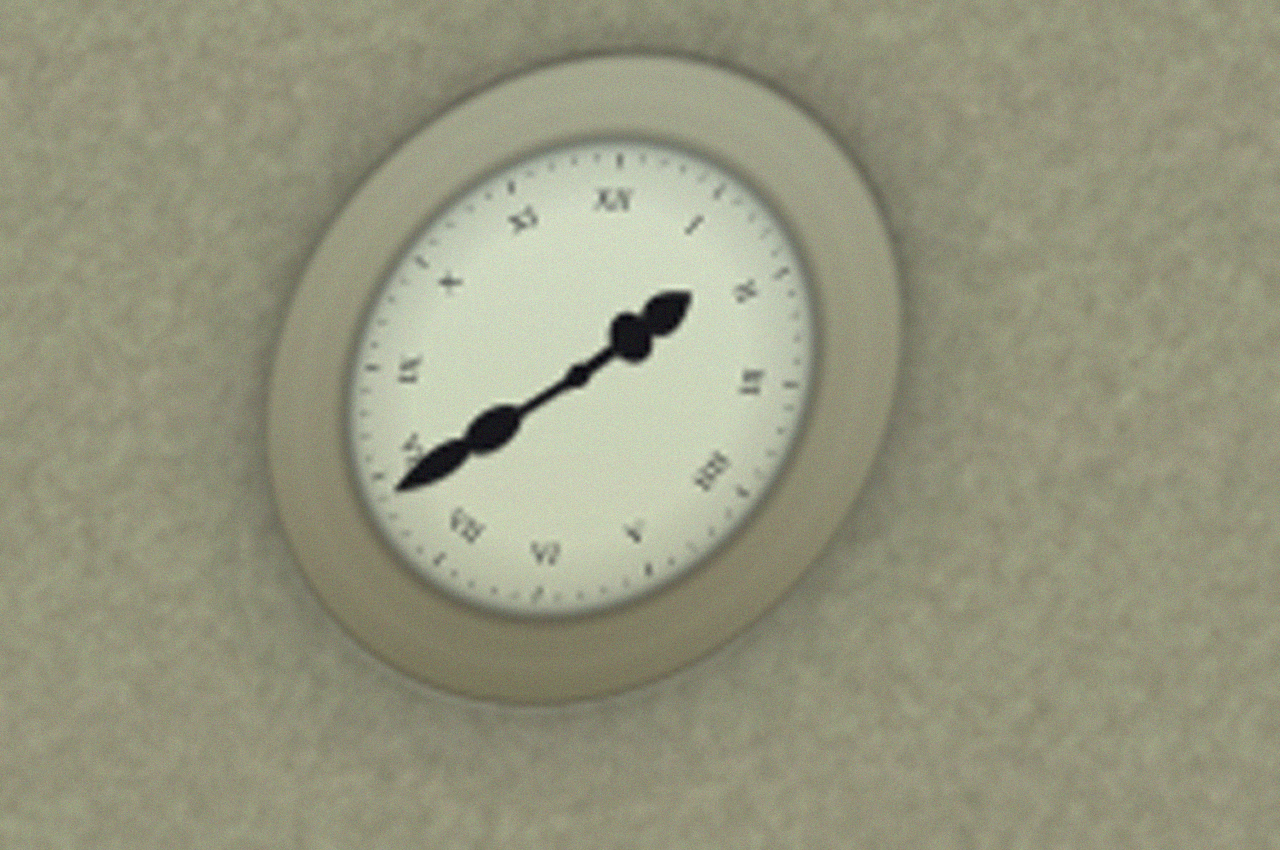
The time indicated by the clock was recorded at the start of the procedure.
1:39
